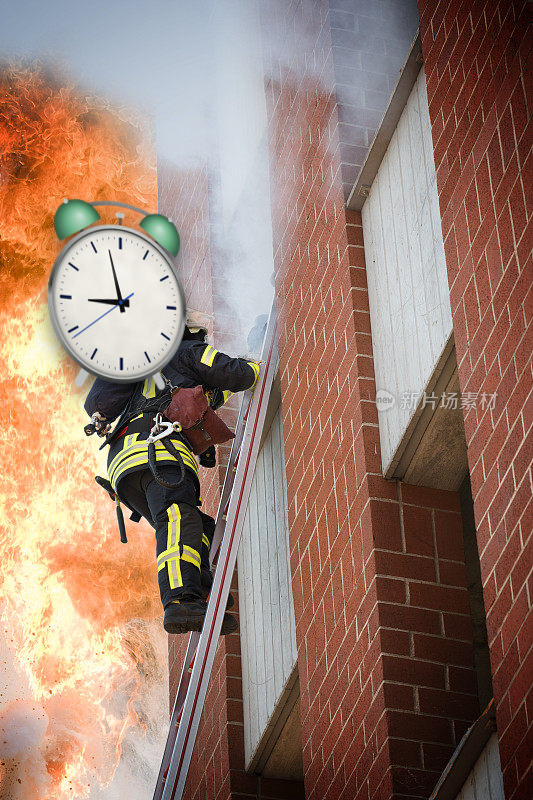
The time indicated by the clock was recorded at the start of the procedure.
8:57:39
